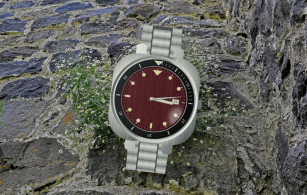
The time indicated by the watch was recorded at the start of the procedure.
3:13
